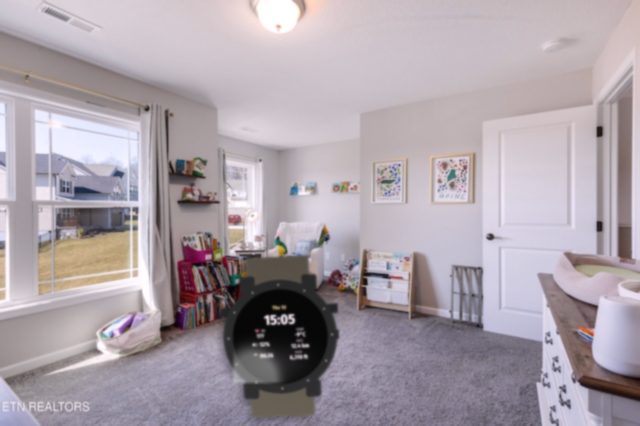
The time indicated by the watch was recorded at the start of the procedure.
15:05
